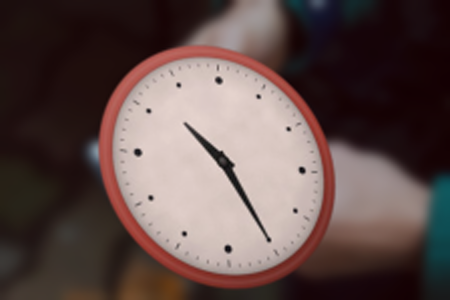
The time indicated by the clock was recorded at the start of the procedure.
10:25
